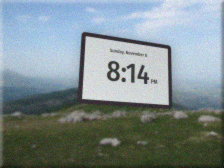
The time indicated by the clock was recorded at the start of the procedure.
8:14
